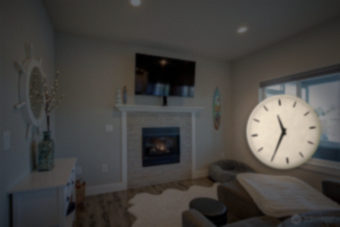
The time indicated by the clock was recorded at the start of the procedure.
11:35
